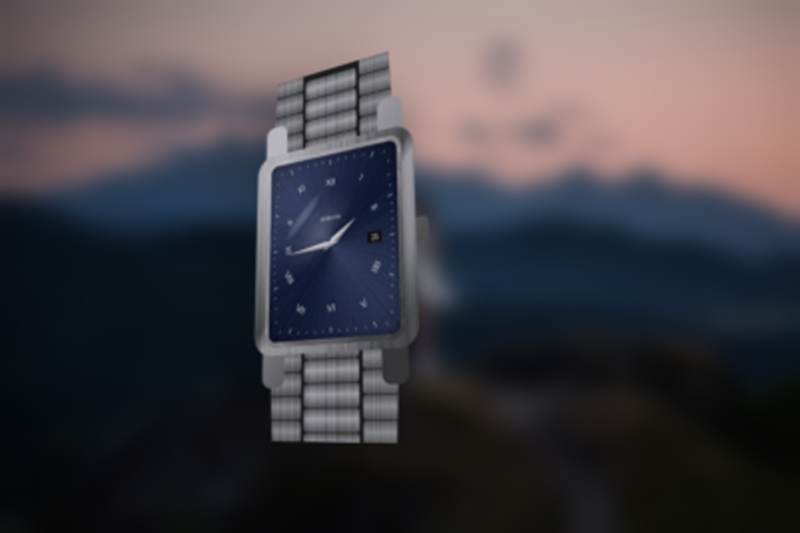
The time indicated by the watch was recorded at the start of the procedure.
1:44
